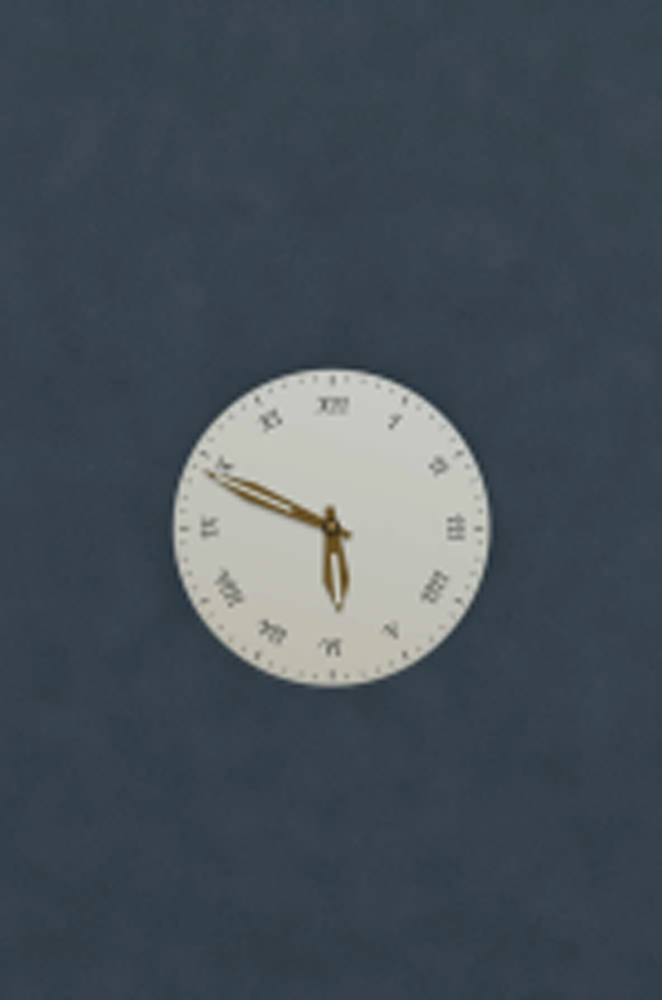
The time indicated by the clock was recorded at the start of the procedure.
5:49
